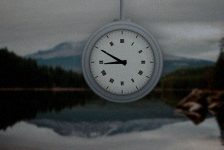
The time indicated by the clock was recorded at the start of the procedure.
8:50
